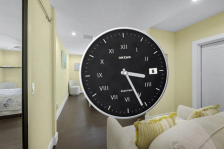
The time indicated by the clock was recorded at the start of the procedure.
3:26
